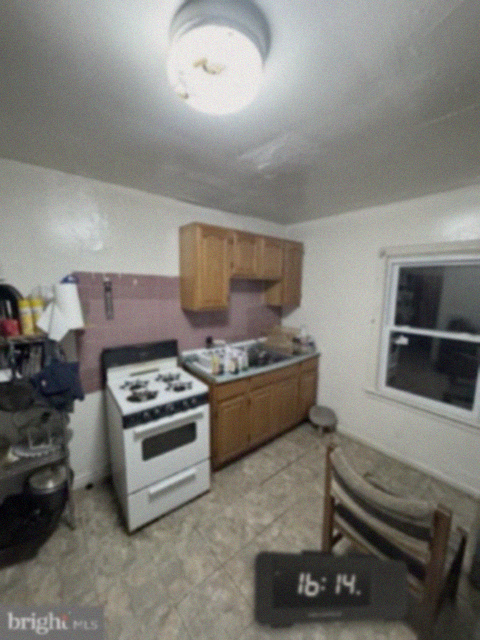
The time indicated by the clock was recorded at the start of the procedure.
16:14
